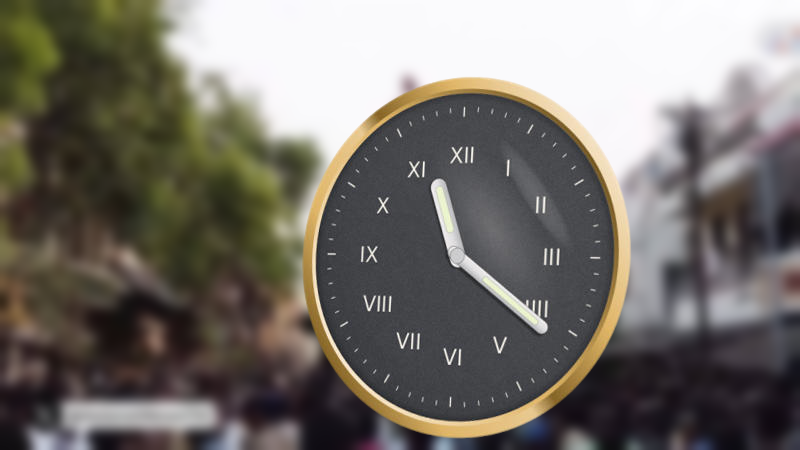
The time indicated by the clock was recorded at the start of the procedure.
11:21
